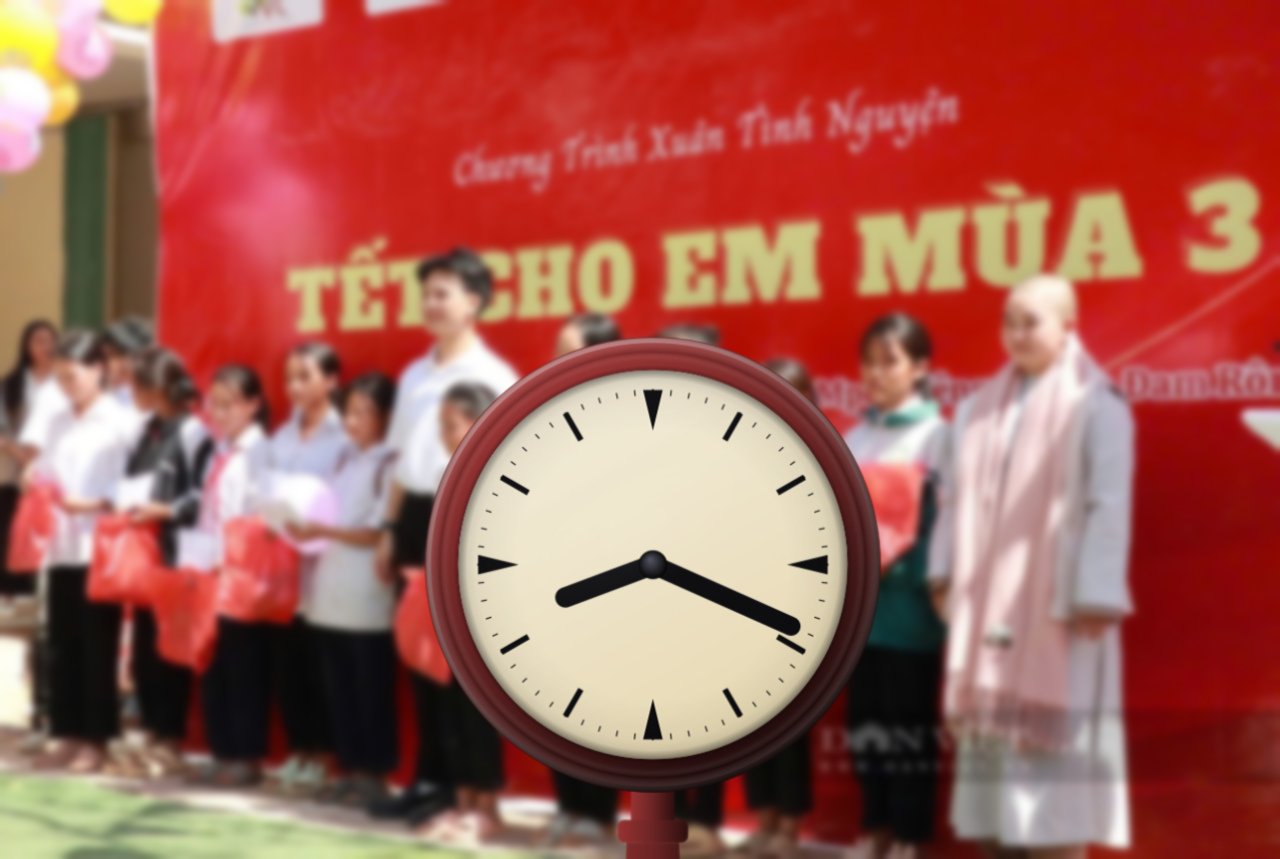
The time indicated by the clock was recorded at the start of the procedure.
8:19
